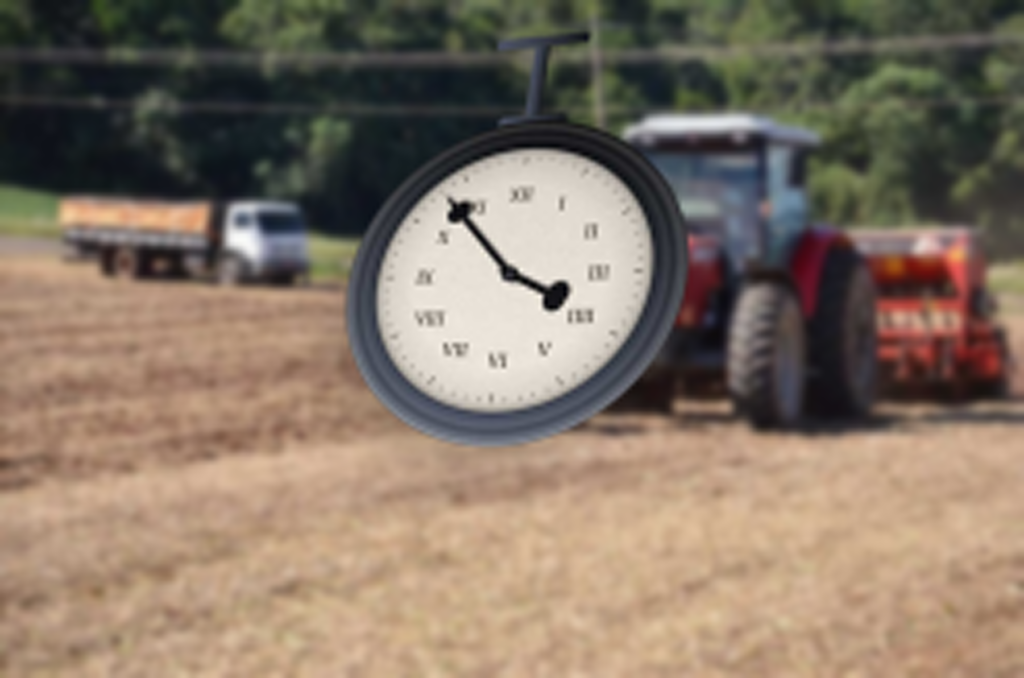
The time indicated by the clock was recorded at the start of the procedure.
3:53
